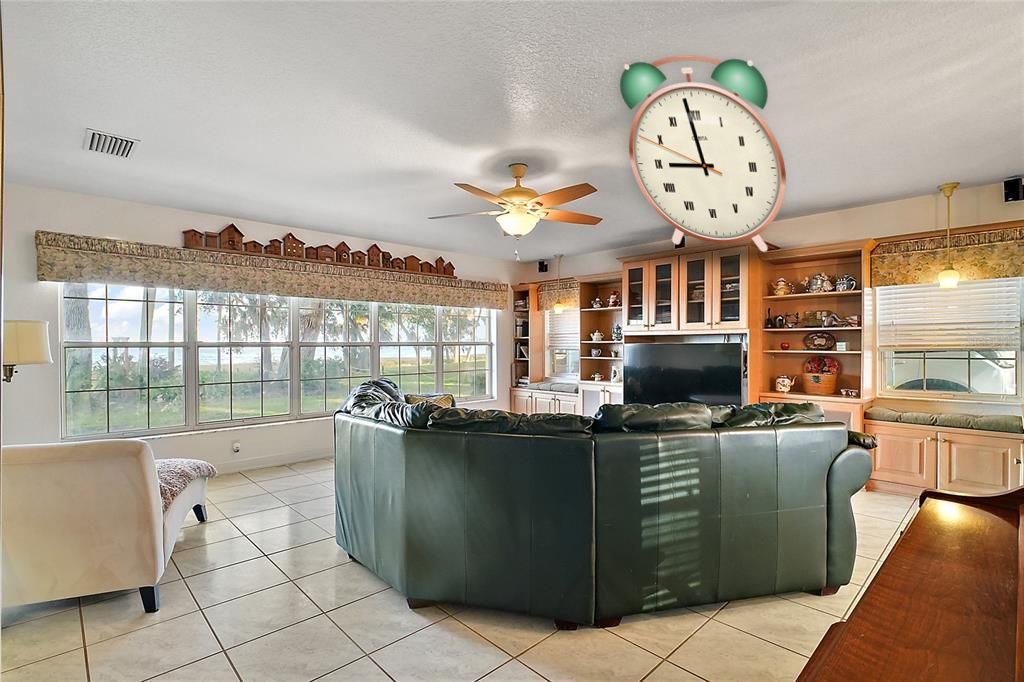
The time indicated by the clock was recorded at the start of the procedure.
8:58:49
